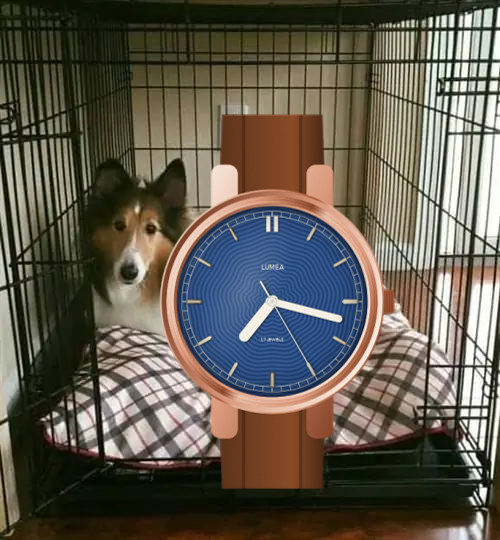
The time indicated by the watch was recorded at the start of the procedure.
7:17:25
